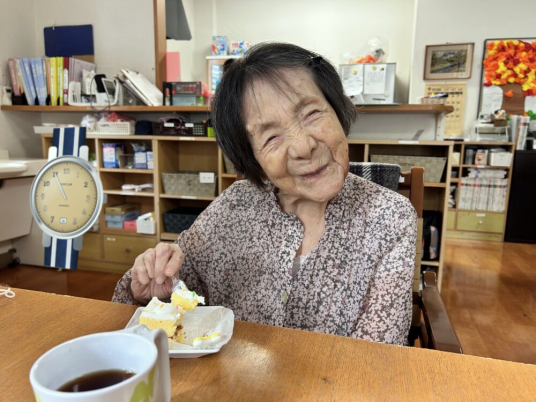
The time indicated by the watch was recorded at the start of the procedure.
10:55
